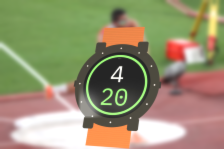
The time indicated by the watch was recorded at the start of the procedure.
4:20
